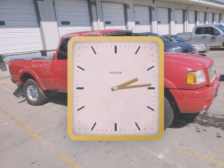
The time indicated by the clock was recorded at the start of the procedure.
2:14
